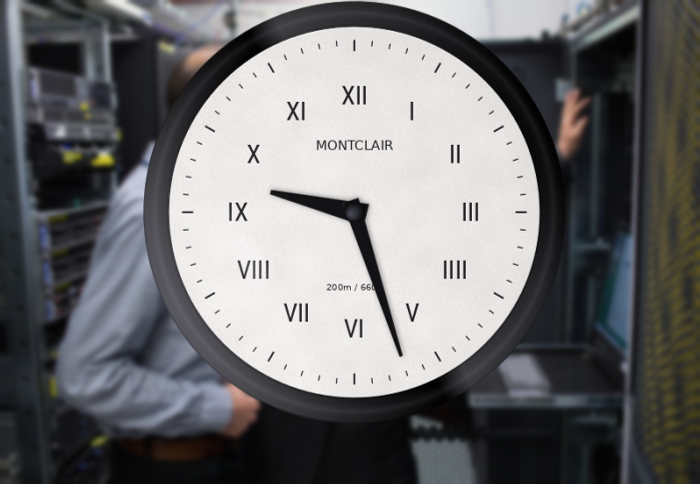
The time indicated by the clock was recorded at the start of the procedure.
9:27
